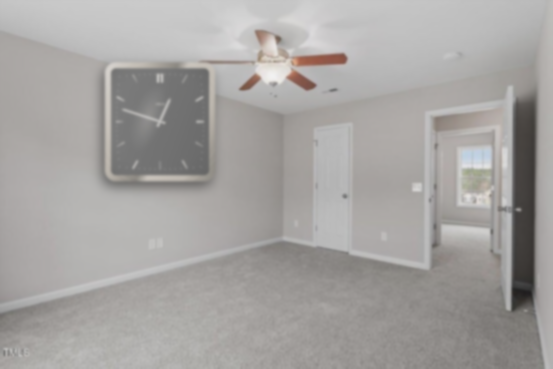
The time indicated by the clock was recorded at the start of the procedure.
12:48
